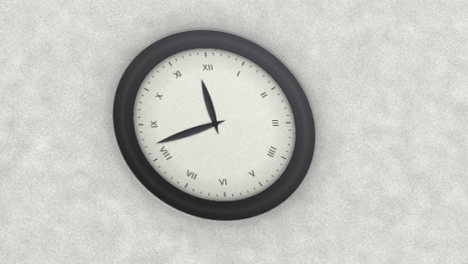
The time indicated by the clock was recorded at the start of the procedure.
11:42
